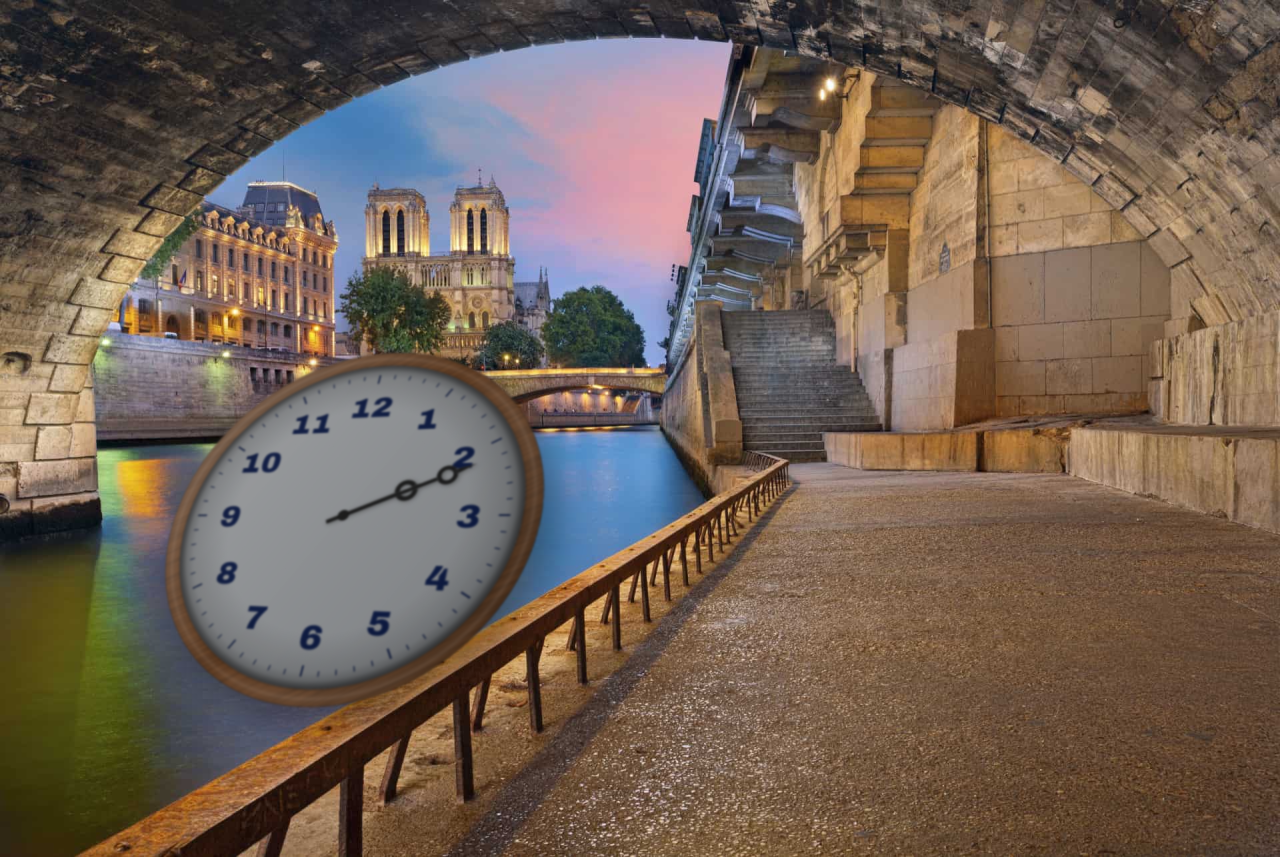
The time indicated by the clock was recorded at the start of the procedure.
2:11
